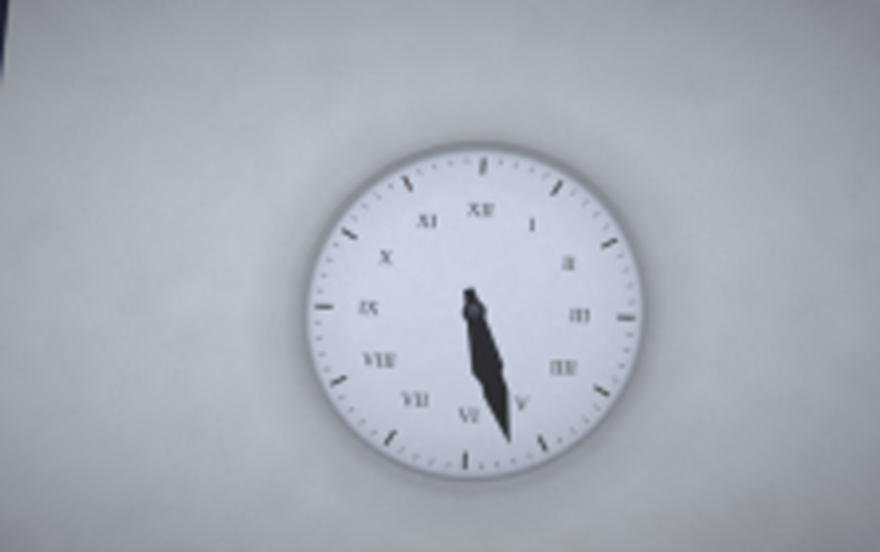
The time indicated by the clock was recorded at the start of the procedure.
5:27
